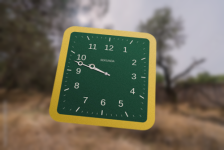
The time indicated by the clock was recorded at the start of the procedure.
9:48
